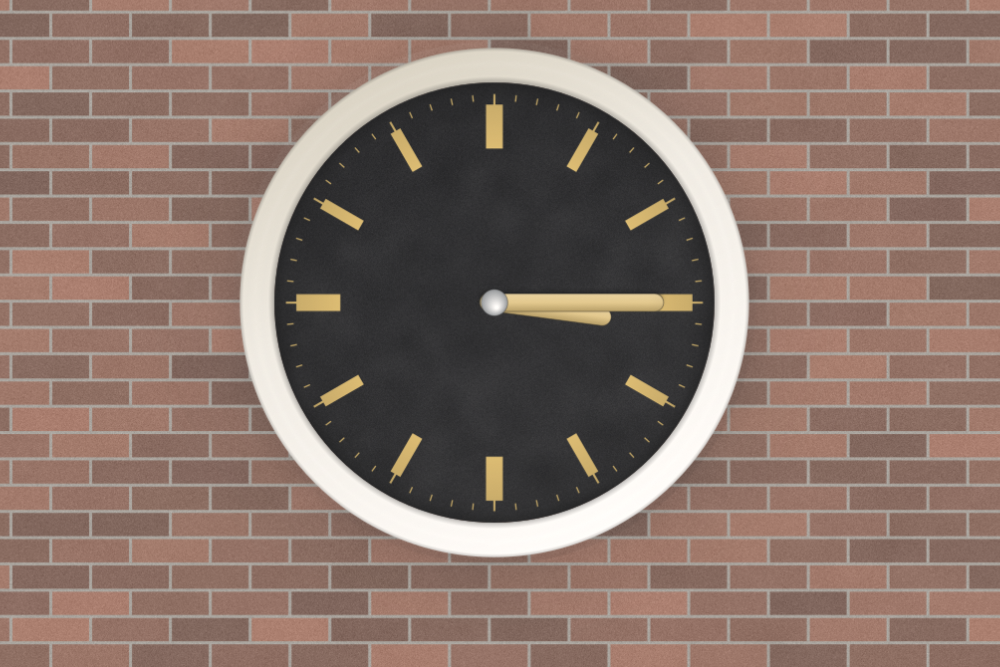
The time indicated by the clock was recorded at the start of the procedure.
3:15
